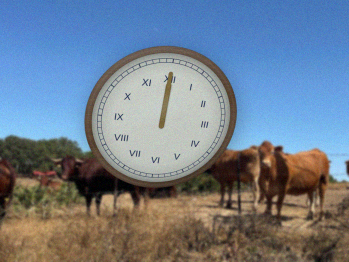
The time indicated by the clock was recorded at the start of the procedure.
12:00
